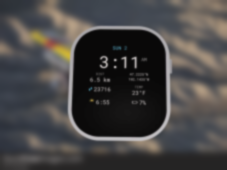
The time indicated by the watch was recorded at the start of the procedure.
3:11
